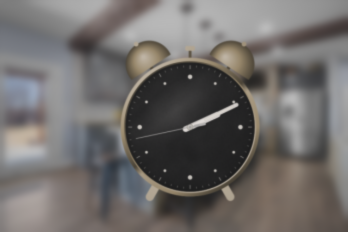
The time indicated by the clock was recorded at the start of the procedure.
2:10:43
